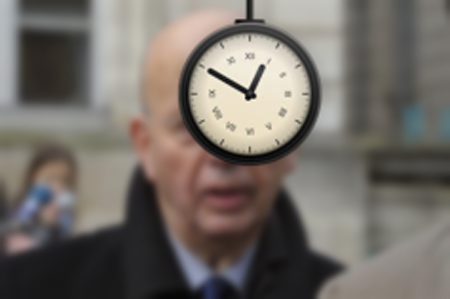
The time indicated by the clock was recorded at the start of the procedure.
12:50
